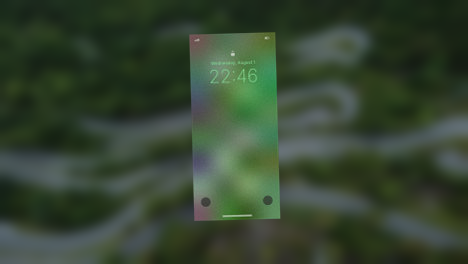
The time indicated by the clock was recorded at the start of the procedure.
22:46
